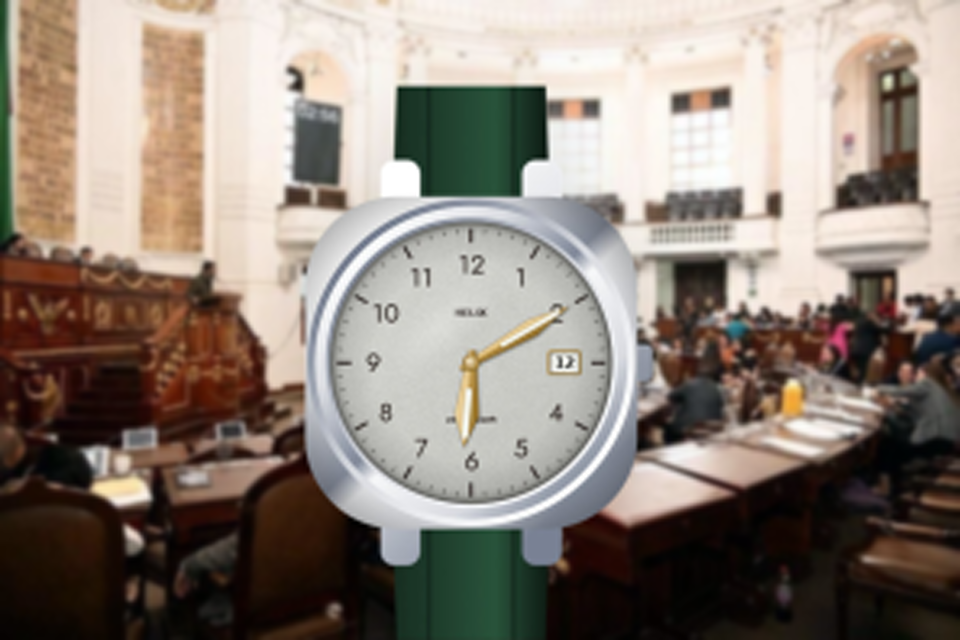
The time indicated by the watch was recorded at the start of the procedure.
6:10
